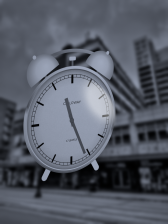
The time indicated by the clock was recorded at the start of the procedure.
11:26
